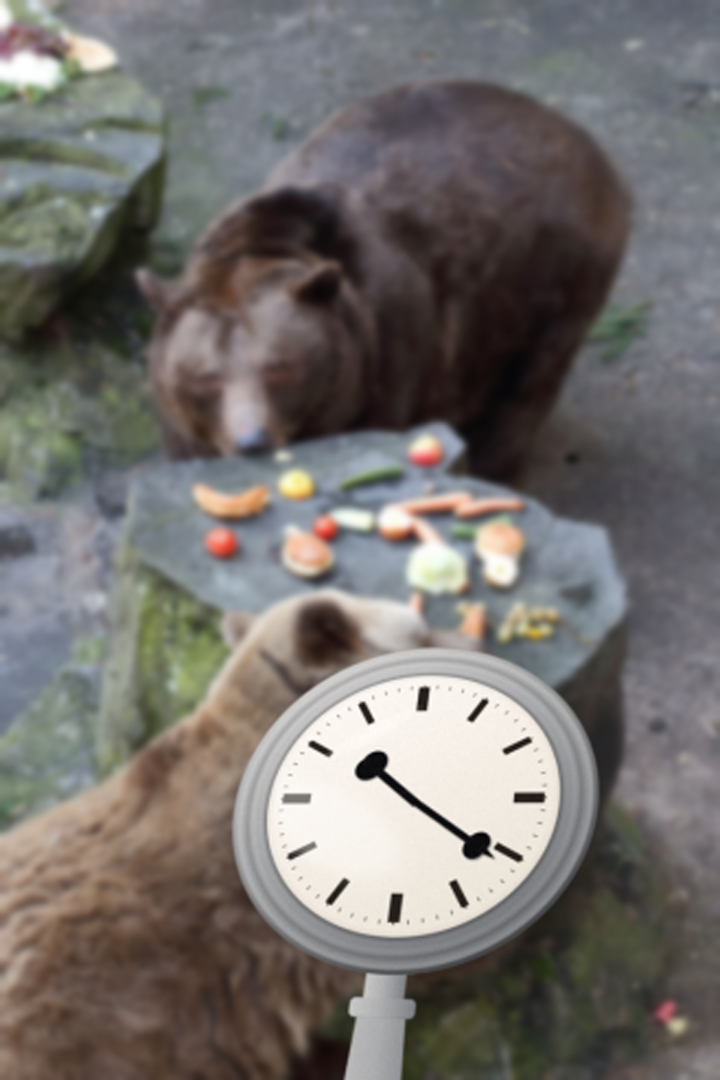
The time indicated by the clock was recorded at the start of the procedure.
10:21
